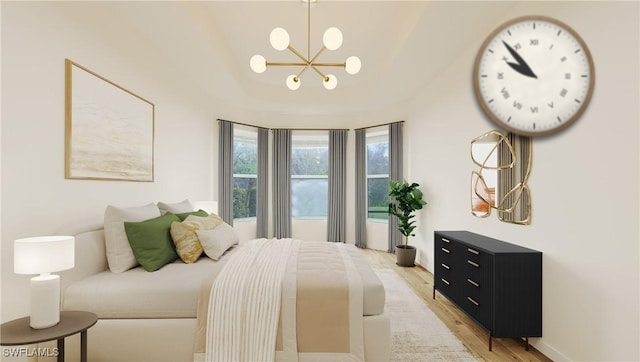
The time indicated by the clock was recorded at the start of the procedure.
9:53
